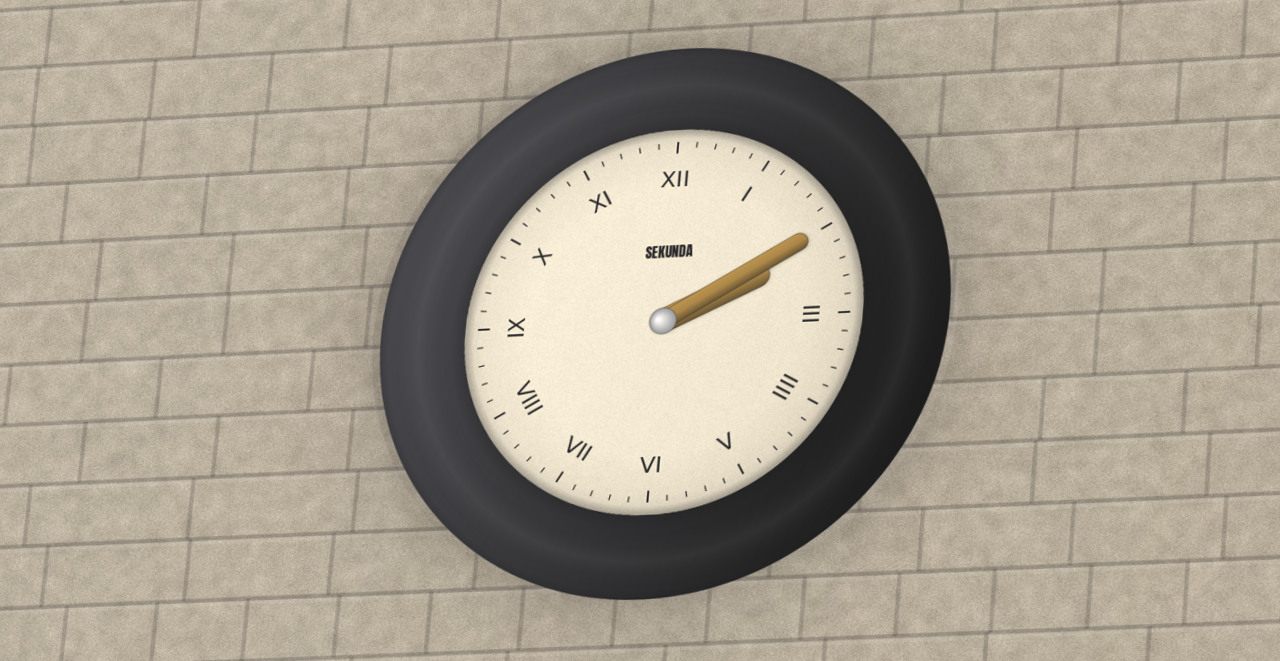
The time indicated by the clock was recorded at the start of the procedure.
2:10
